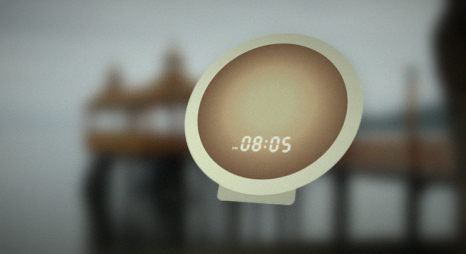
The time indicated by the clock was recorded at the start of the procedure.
8:05
